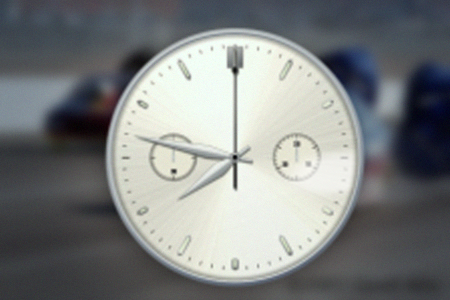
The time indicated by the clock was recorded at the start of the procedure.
7:47
